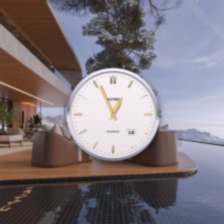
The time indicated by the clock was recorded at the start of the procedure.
12:56
